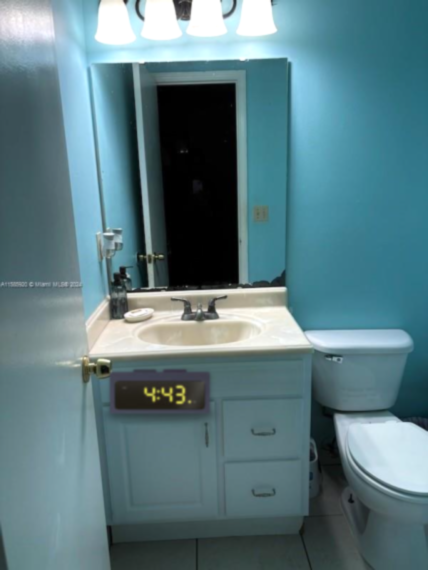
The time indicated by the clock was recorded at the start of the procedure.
4:43
